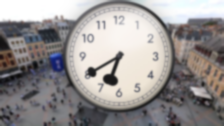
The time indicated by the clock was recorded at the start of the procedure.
6:40
